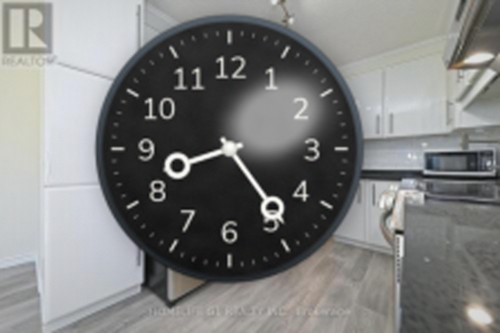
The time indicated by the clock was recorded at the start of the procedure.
8:24
